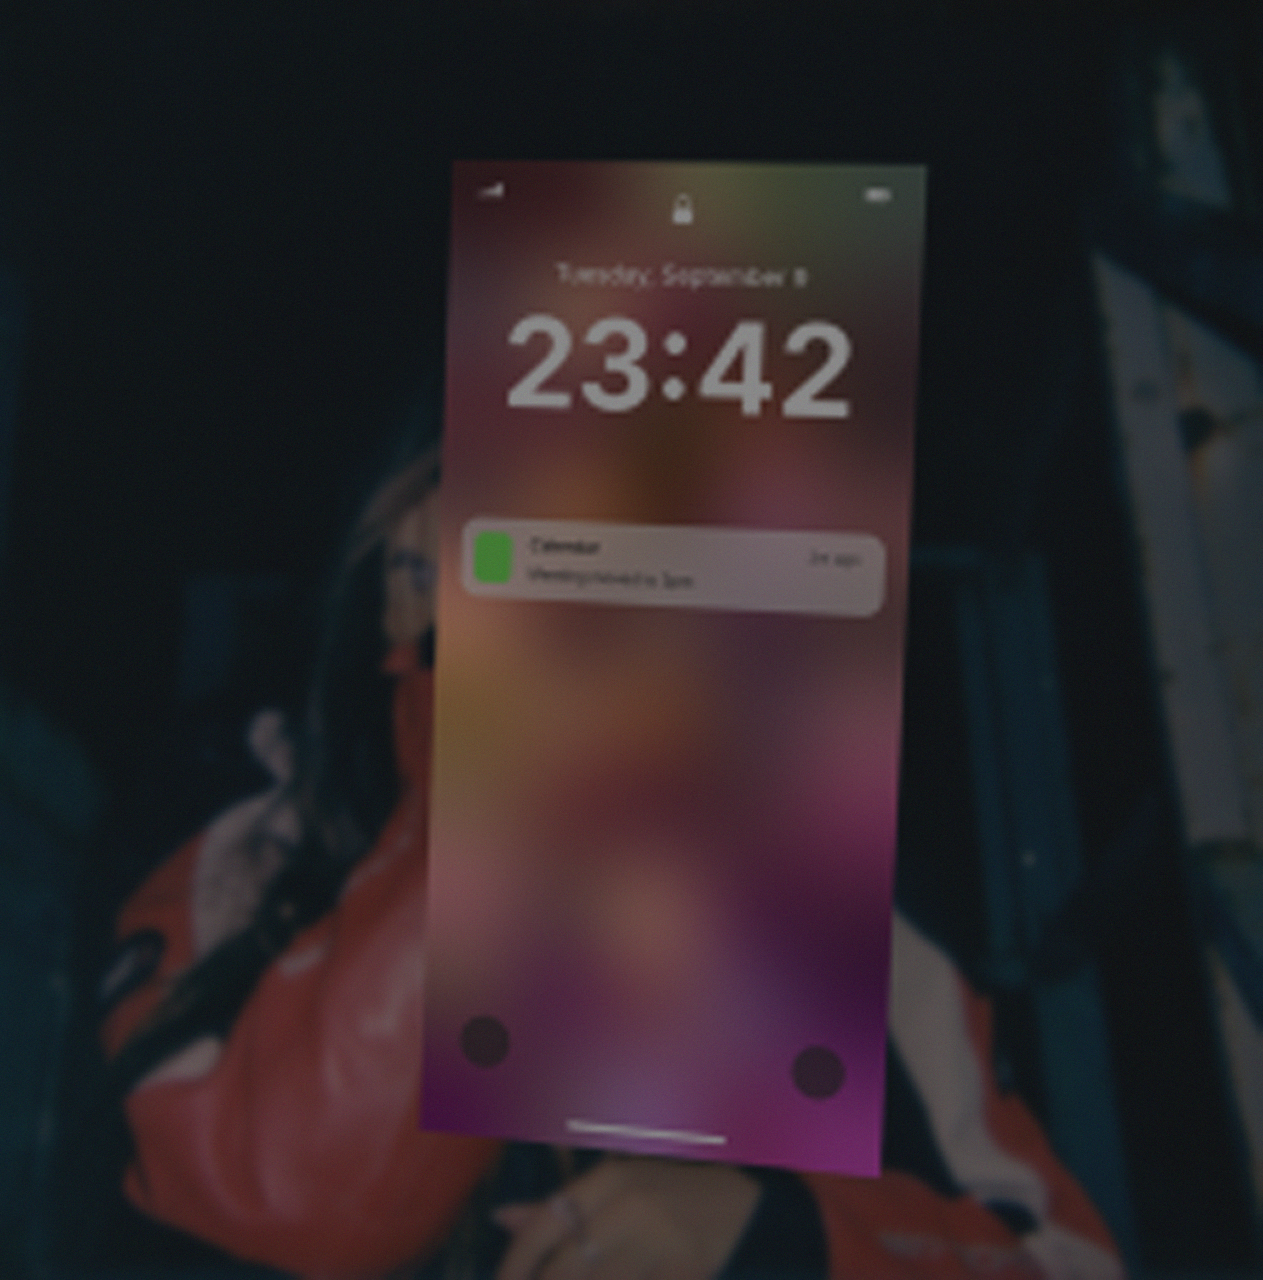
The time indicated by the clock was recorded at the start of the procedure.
23:42
